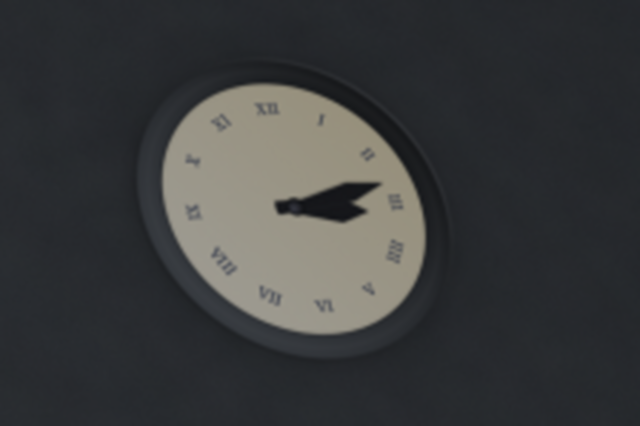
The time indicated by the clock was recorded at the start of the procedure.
3:13
